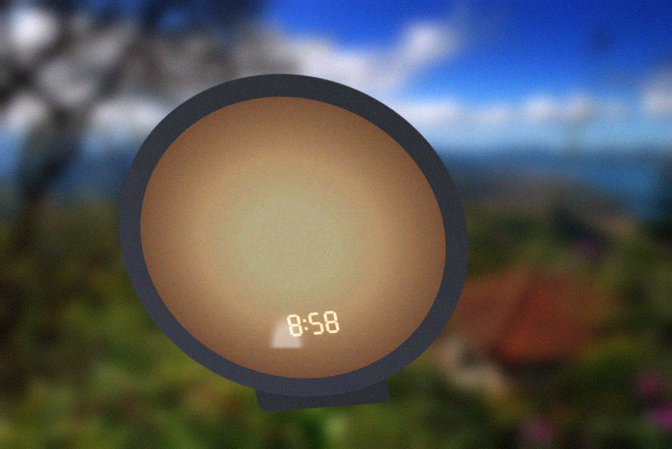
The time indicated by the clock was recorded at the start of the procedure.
8:58
